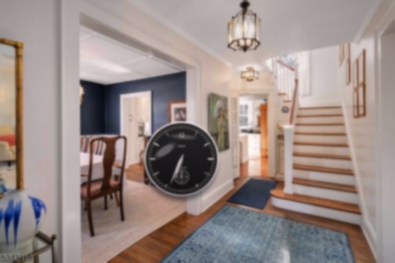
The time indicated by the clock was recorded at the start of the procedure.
6:34
